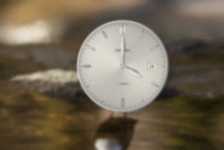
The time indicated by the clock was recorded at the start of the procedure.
4:00
